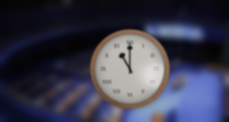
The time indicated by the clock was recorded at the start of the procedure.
11:00
